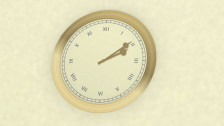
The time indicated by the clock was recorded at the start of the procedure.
2:09
